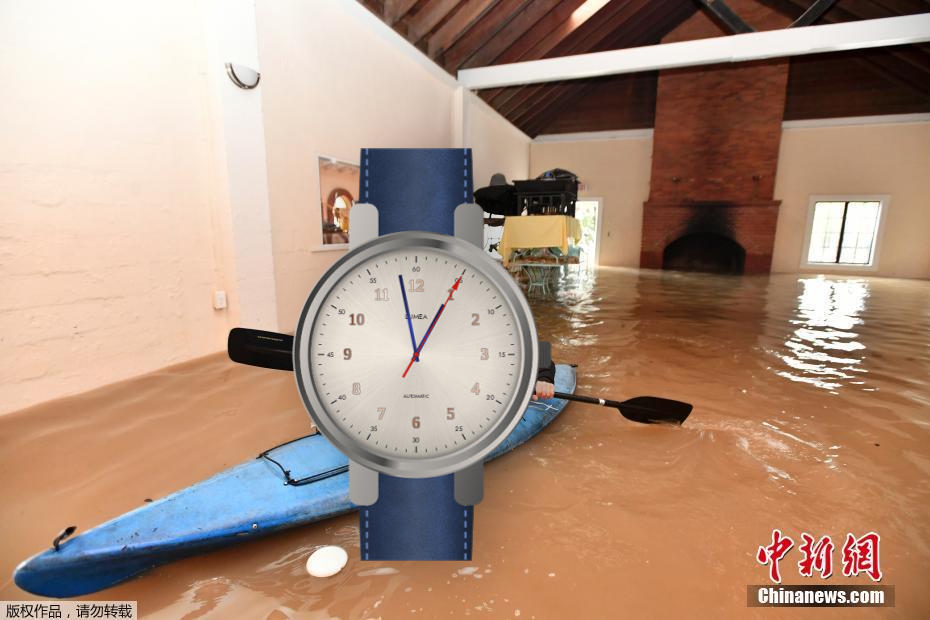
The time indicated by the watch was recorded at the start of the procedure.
12:58:05
